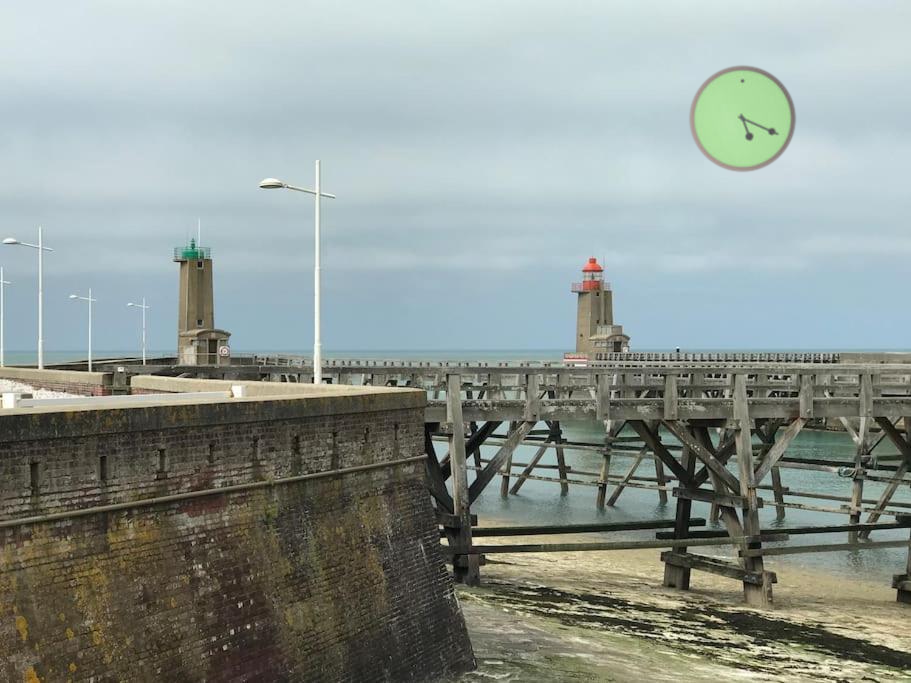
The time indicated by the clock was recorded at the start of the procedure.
5:19
